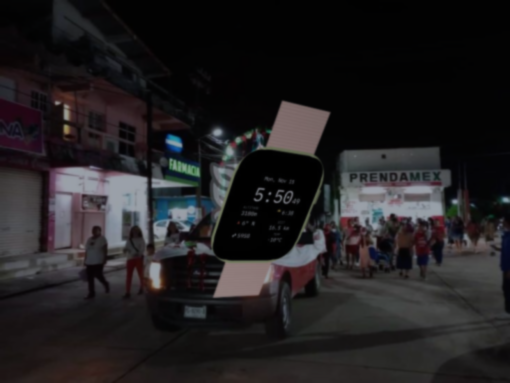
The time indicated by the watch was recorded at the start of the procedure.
5:50
